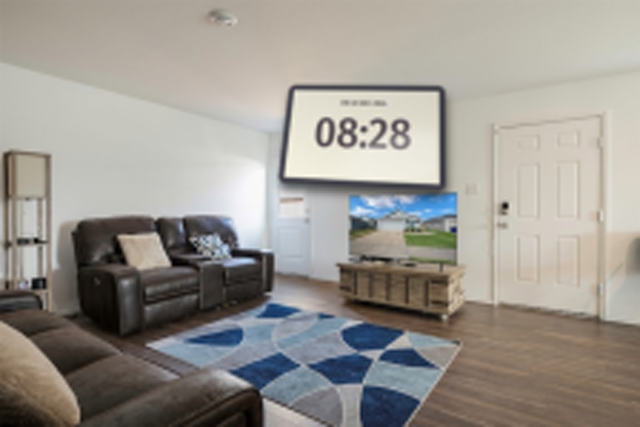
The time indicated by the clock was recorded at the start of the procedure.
8:28
